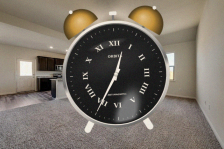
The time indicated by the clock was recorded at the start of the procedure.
12:35
